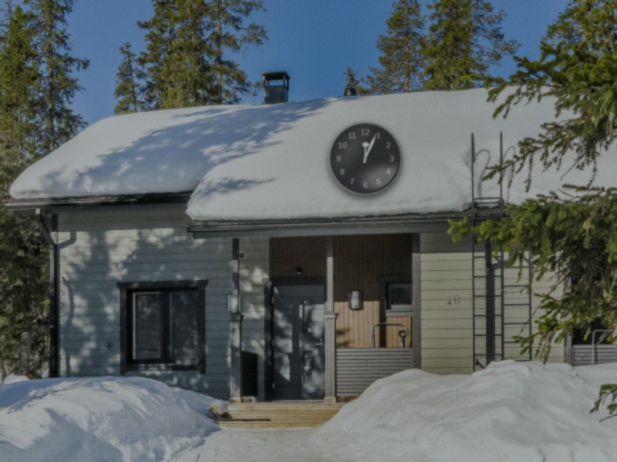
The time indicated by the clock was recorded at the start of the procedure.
12:04
